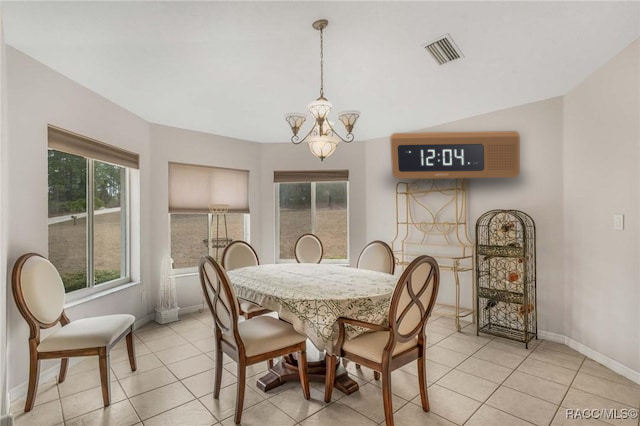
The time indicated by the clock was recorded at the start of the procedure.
12:04
